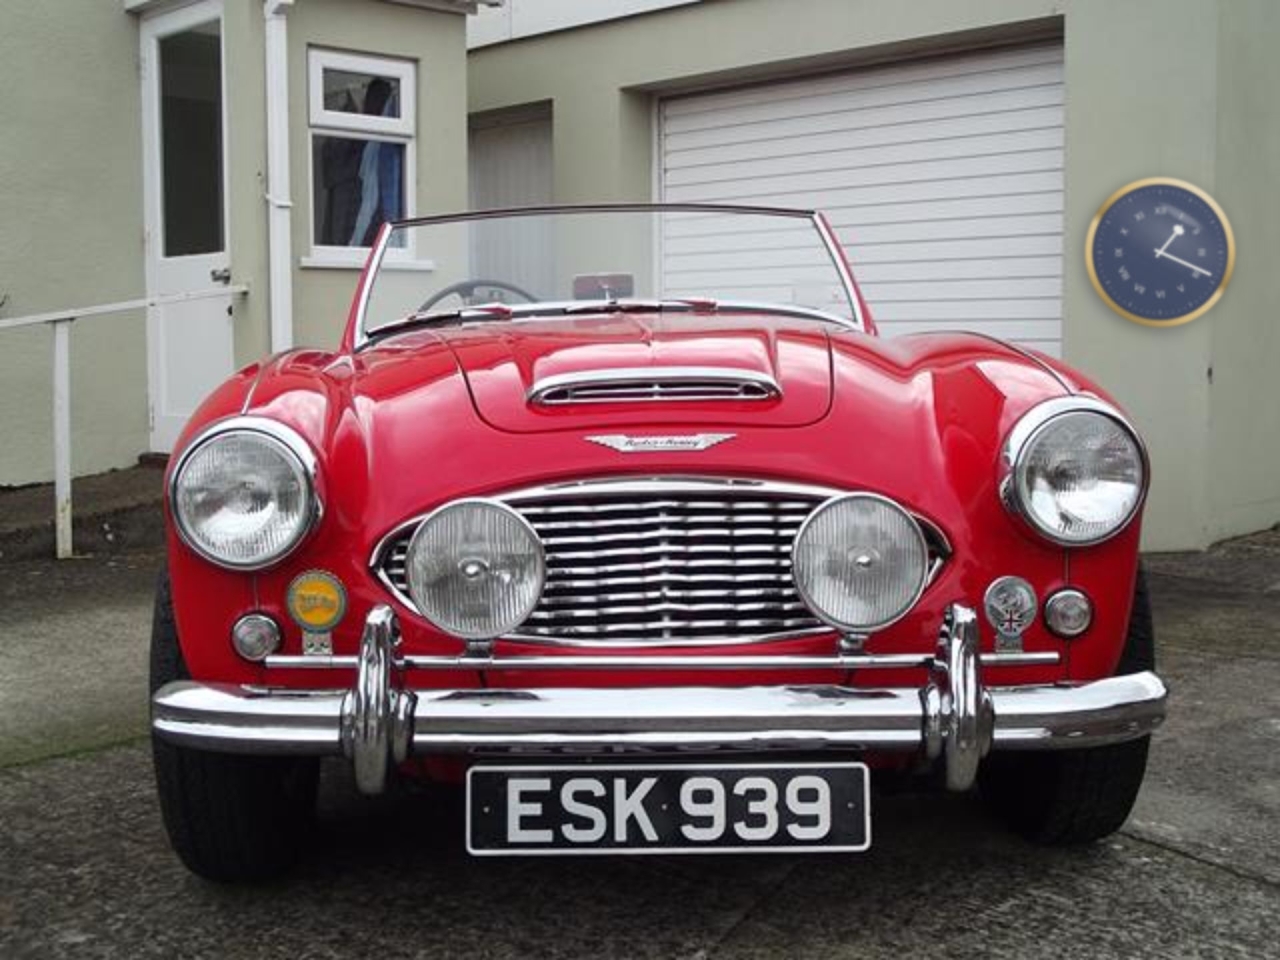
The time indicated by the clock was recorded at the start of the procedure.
1:19
